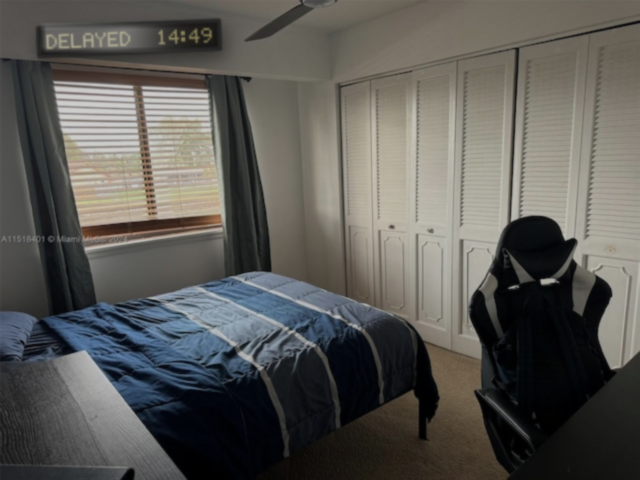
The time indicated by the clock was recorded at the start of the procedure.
14:49
